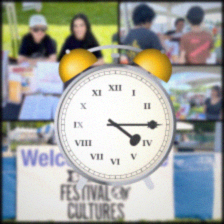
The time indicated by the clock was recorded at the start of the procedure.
4:15
